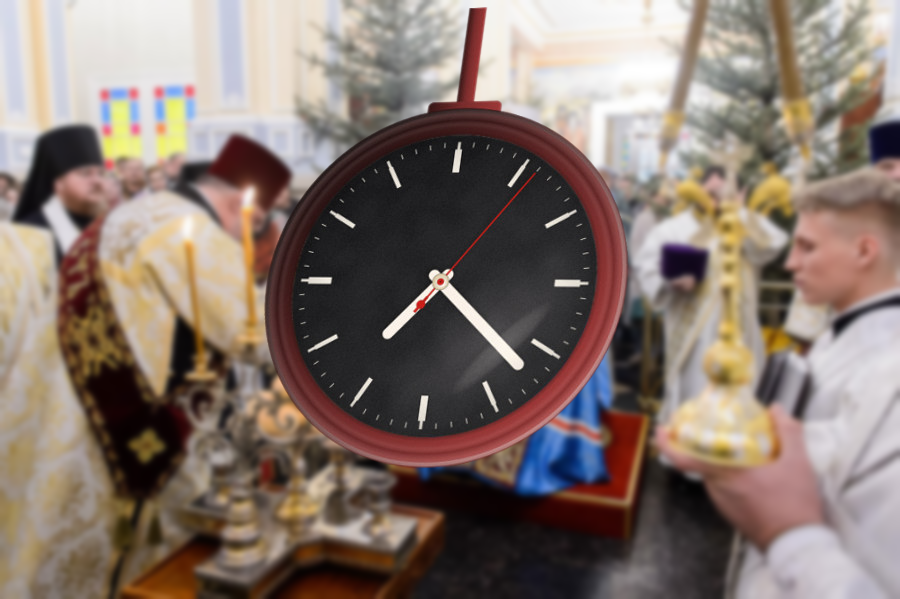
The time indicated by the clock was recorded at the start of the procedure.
7:22:06
